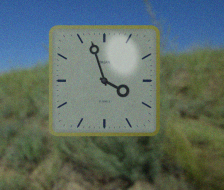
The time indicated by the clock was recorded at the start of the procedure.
3:57
